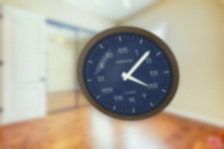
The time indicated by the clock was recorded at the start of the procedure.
4:08
